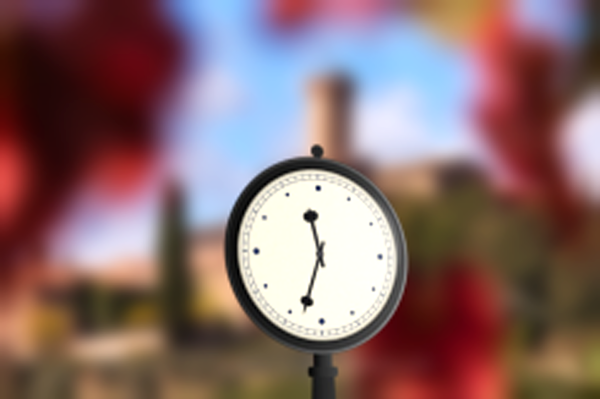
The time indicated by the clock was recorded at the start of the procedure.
11:33
